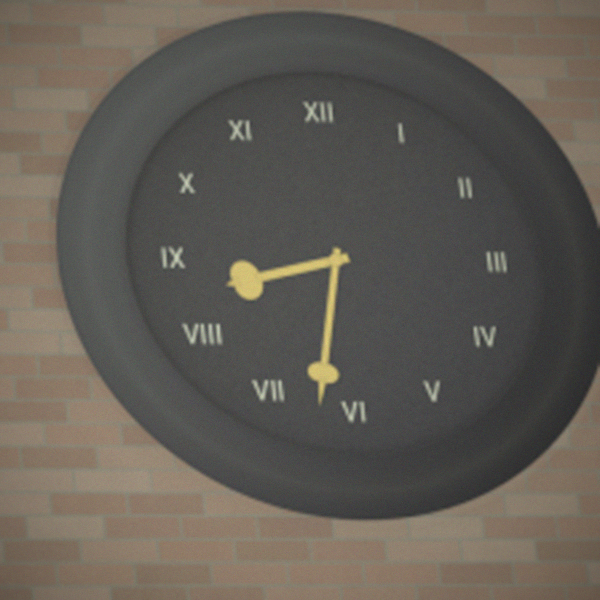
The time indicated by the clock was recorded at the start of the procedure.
8:32
